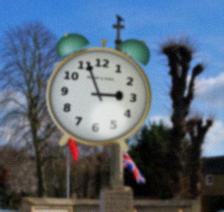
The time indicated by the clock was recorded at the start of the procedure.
2:56
